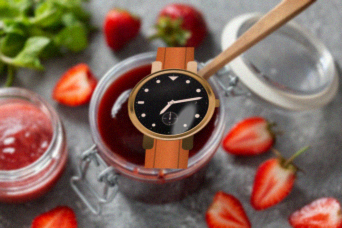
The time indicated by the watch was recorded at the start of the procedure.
7:13
